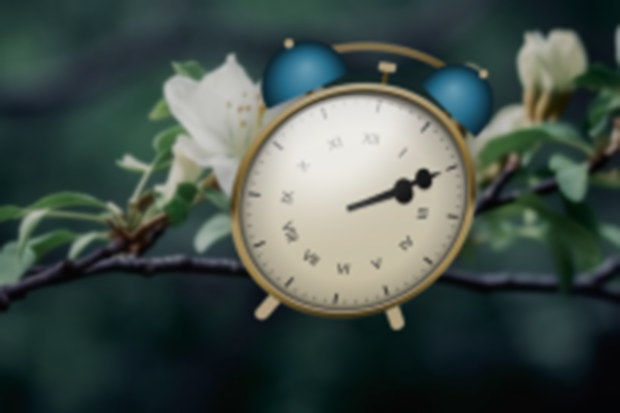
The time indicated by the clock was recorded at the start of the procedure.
2:10
